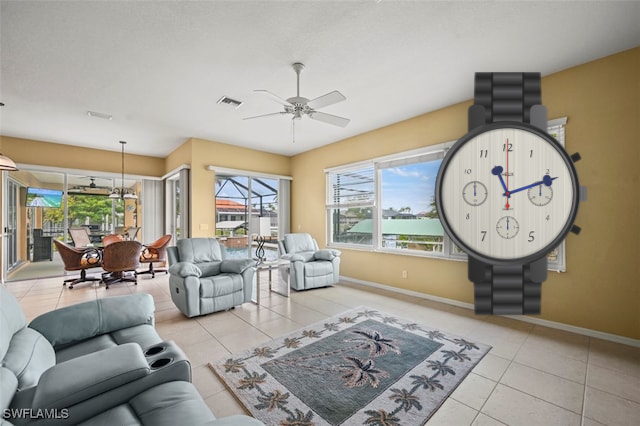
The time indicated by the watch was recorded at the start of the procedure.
11:12
